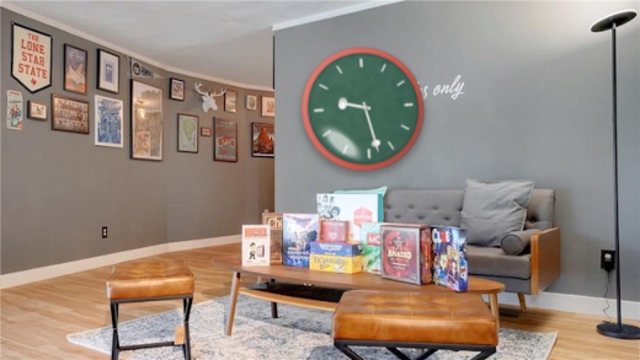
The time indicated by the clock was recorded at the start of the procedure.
9:28
